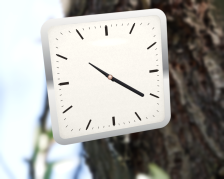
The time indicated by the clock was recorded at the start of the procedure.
10:21
